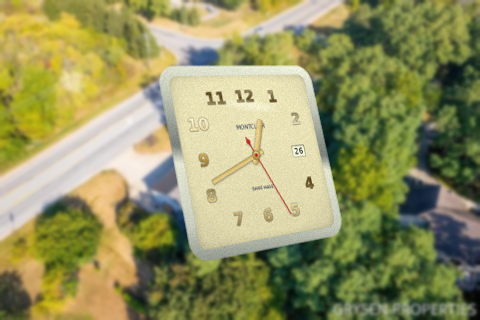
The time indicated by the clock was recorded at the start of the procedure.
12:41:26
